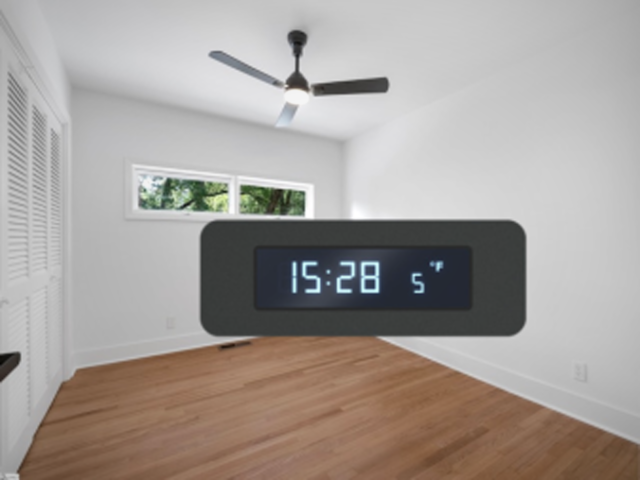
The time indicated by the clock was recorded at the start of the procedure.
15:28
